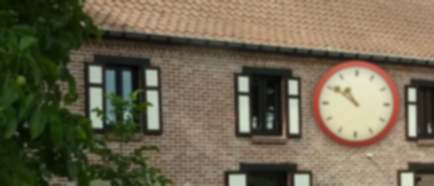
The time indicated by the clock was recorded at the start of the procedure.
10:51
